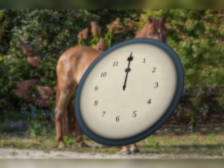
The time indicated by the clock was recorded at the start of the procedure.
12:00
